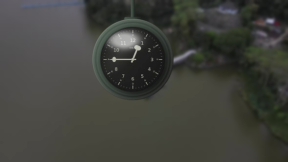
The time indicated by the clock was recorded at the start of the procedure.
12:45
